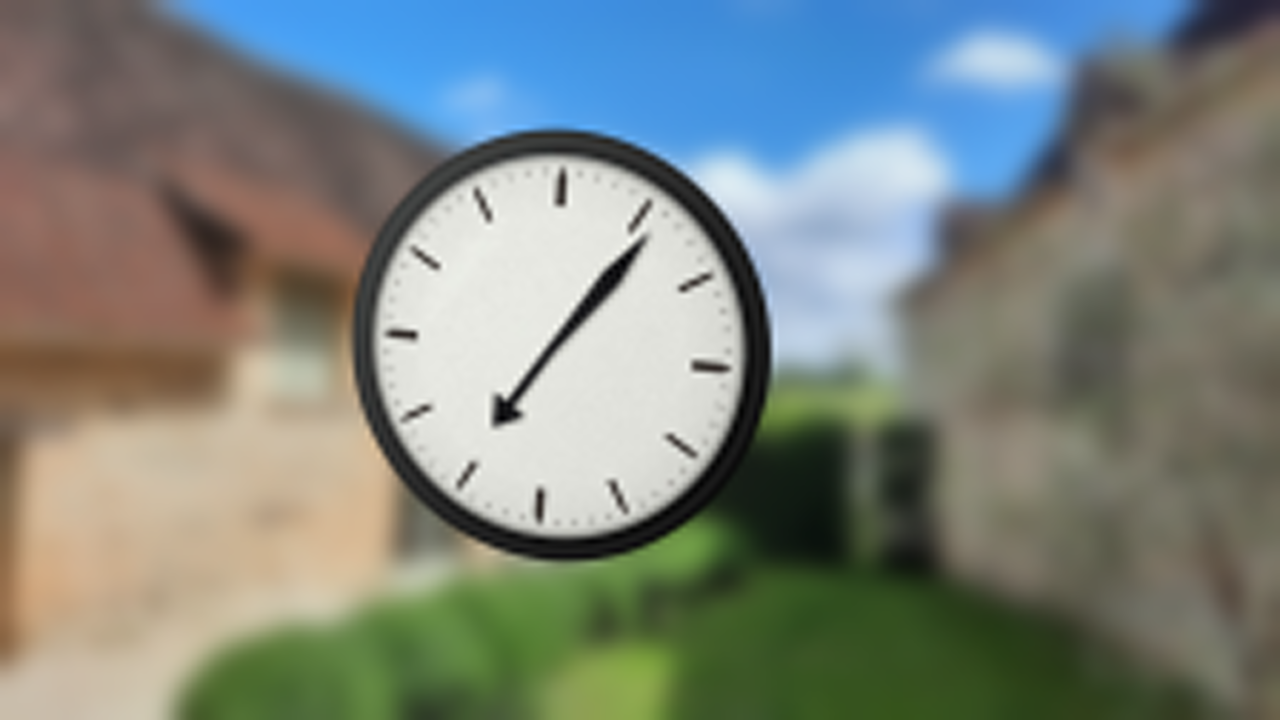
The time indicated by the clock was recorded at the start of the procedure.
7:06
